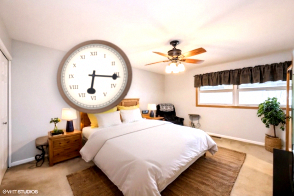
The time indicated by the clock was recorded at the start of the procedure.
6:16
